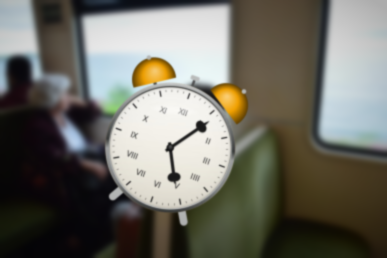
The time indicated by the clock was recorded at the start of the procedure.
5:06
